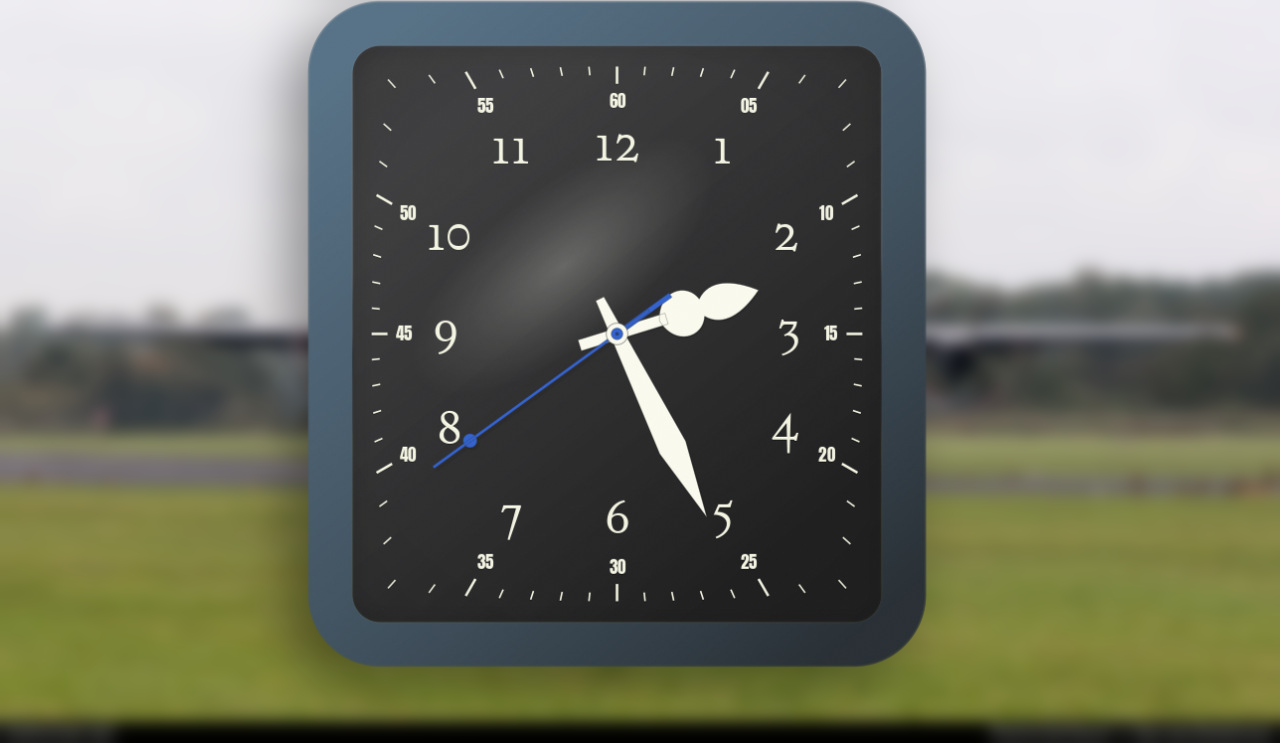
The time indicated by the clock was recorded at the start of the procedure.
2:25:39
